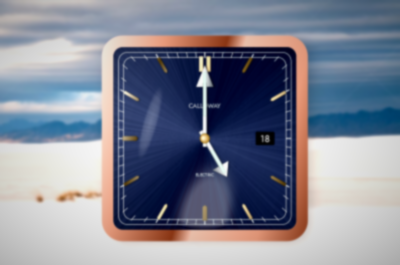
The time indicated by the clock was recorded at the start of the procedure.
5:00
